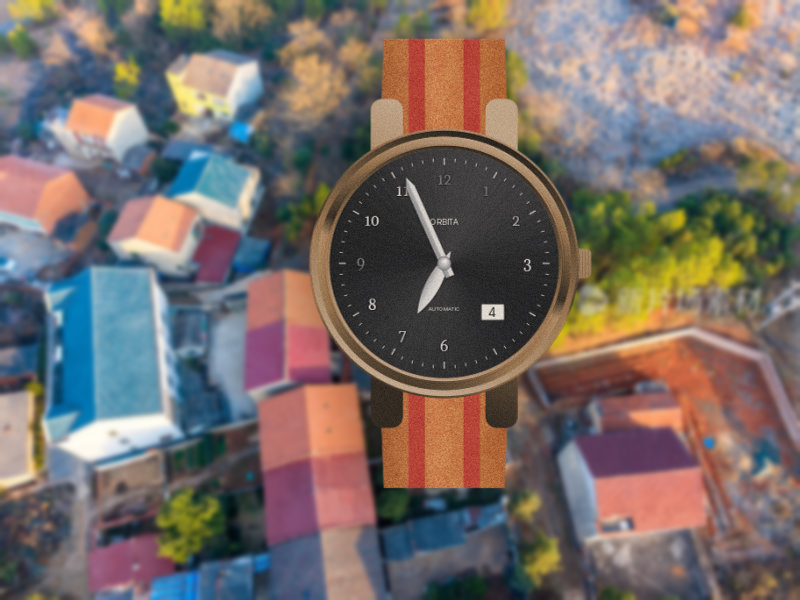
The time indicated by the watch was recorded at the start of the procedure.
6:56
